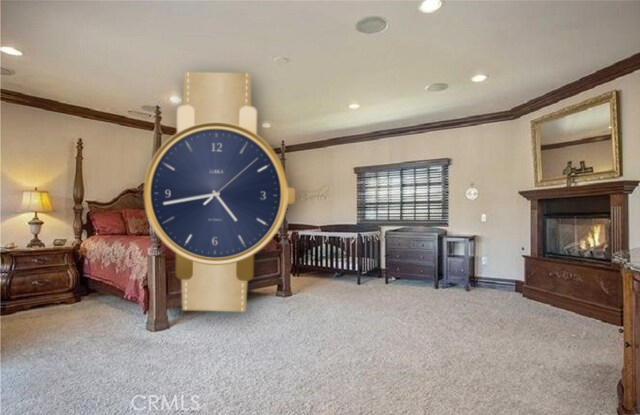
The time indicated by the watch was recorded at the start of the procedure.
4:43:08
